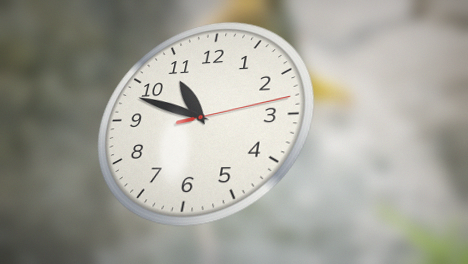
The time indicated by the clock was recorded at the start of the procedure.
10:48:13
